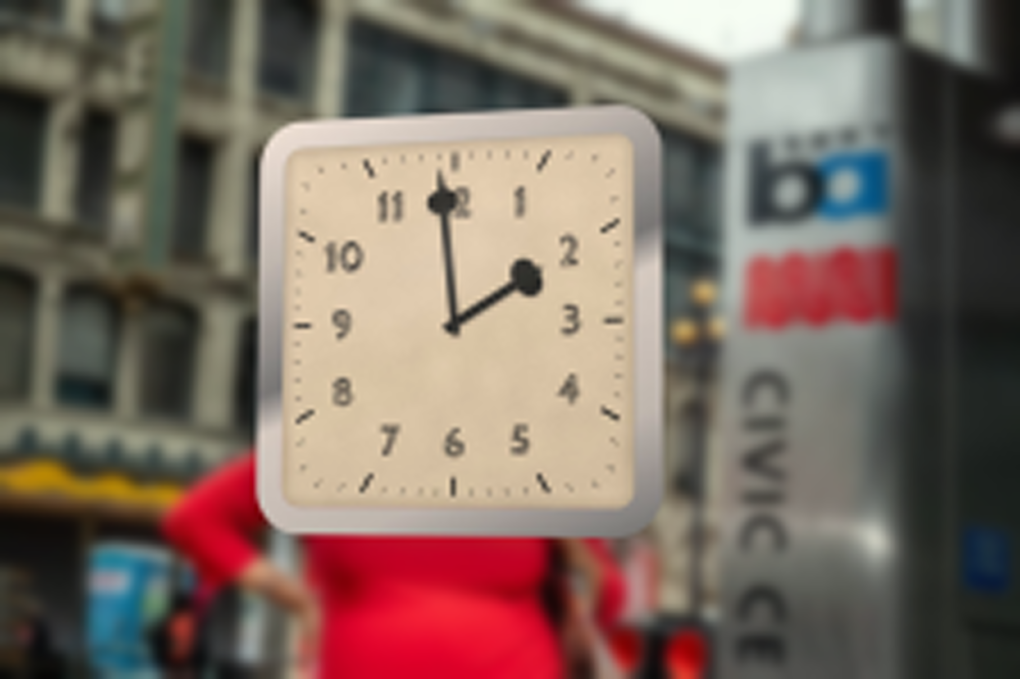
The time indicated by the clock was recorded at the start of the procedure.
1:59
